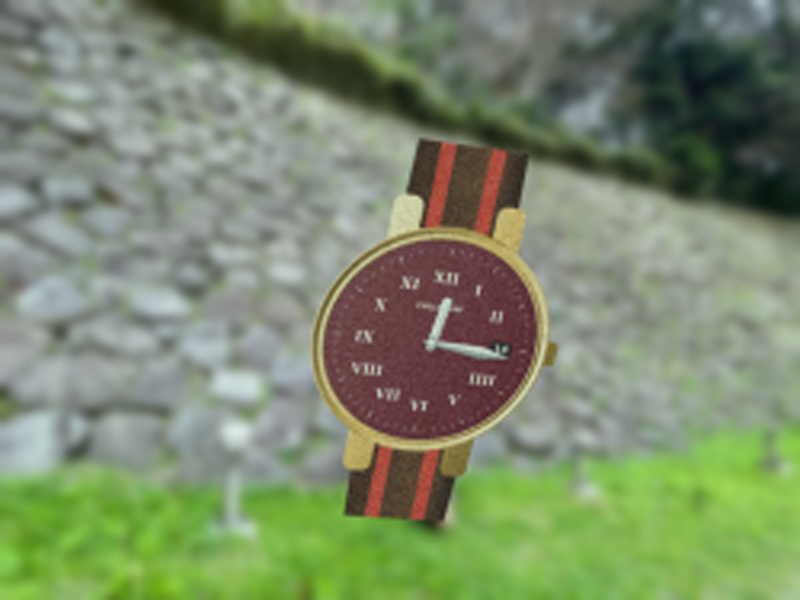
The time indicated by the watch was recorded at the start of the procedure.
12:16
